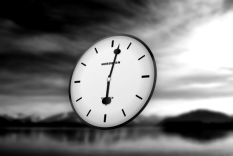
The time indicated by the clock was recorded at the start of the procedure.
6:02
